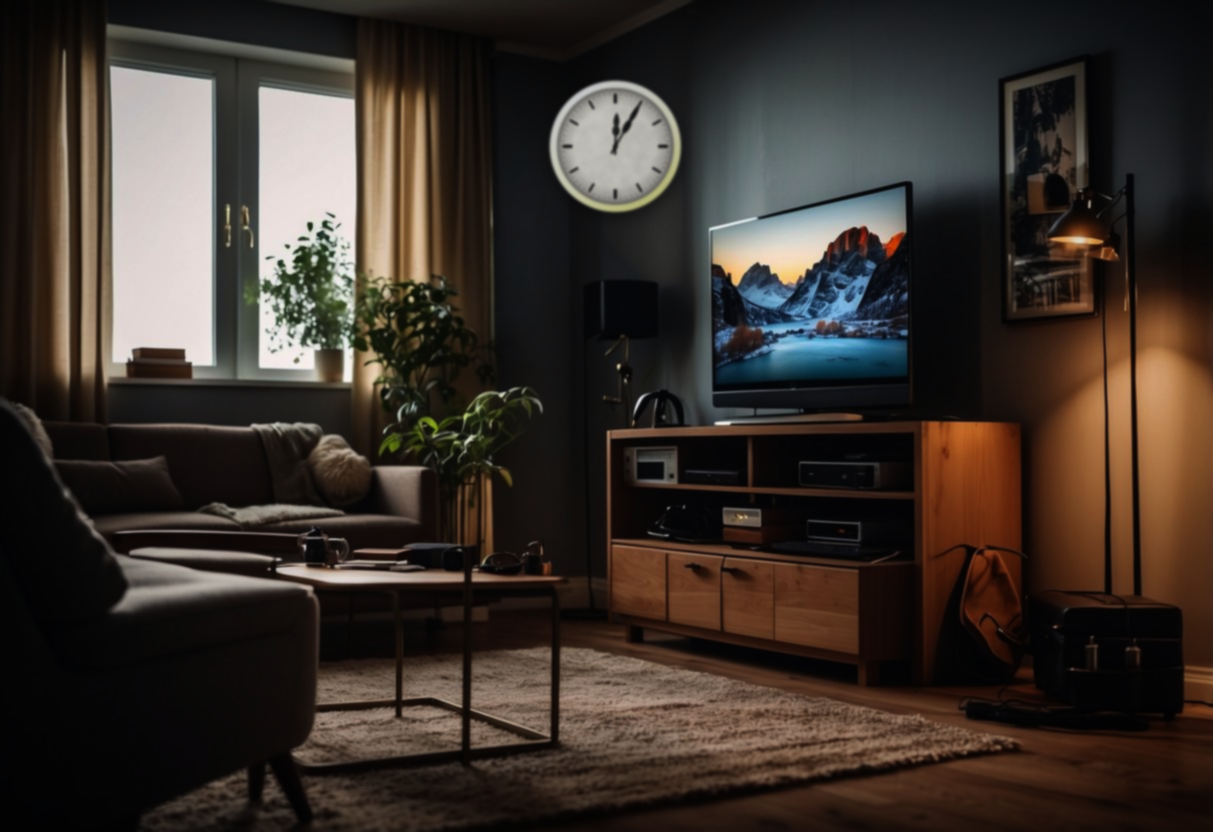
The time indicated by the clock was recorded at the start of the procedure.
12:05
